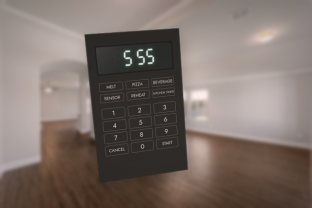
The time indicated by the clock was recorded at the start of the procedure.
5:55
